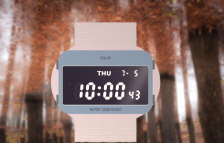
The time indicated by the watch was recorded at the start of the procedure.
10:00:43
